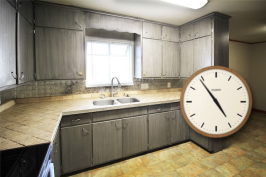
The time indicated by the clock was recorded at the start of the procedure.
4:54
